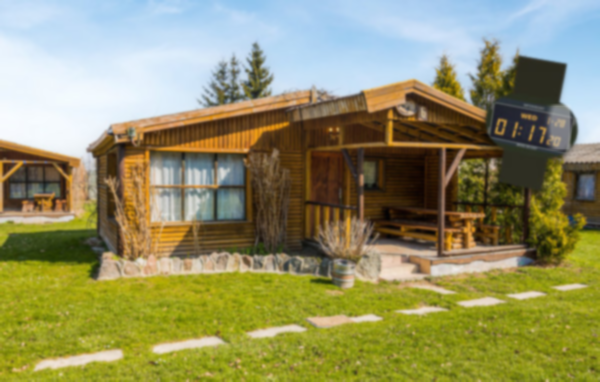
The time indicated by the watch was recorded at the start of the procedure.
1:17
